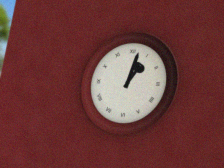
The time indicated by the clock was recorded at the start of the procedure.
1:02
